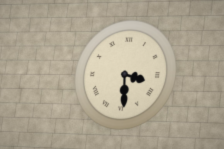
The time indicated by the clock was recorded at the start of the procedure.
3:29
